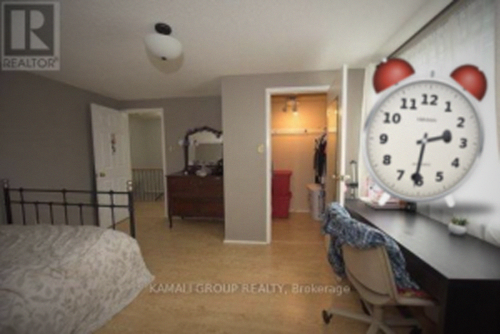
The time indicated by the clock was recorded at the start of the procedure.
2:31
